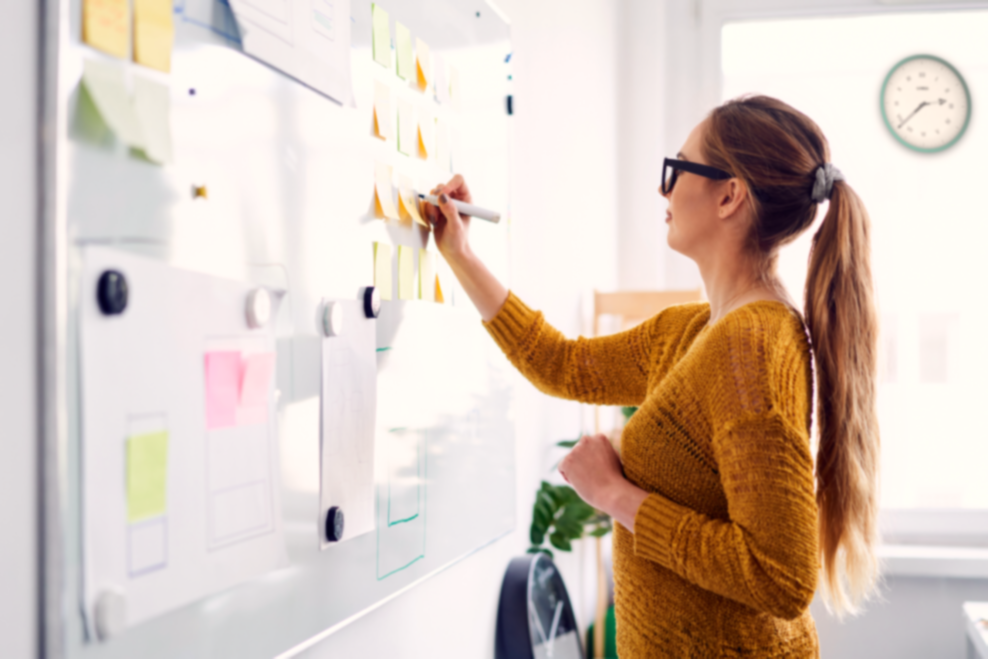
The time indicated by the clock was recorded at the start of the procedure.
2:38
